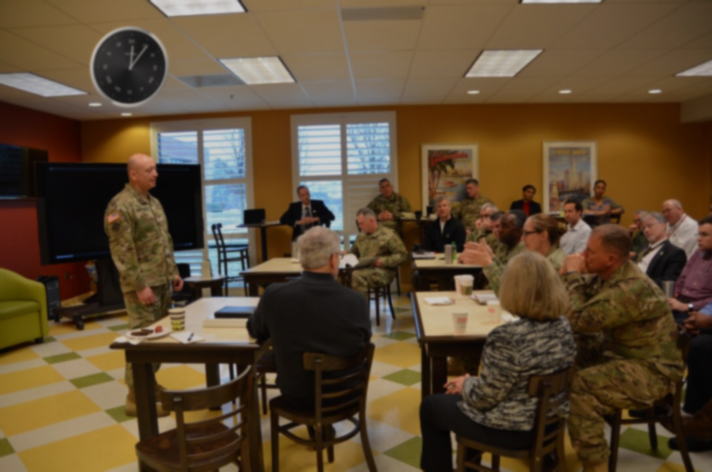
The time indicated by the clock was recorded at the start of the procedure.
12:06
